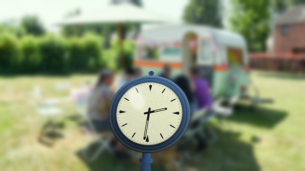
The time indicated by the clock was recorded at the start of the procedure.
2:31
